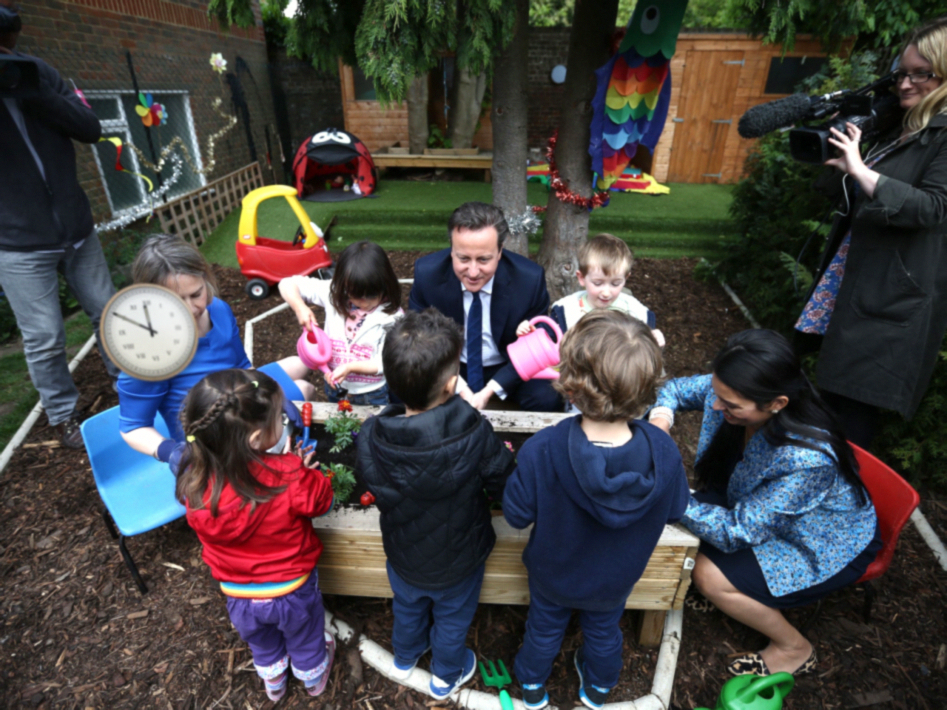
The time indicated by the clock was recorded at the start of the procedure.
11:50
